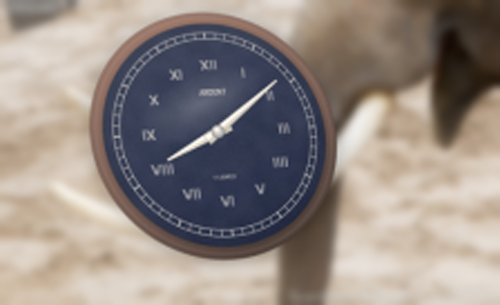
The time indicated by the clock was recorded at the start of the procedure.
8:09
